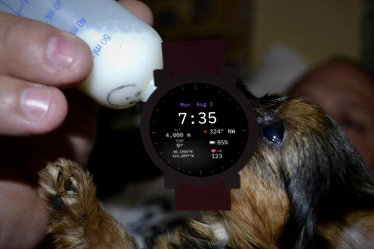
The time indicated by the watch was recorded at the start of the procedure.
7:35
